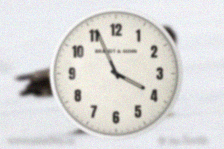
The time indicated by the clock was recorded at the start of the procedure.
3:56
